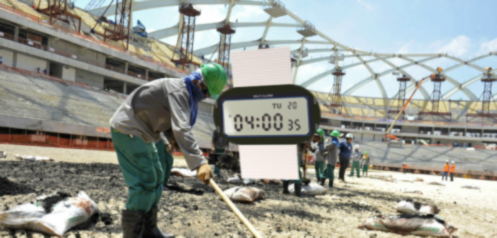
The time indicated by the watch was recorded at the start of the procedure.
4:00:35
